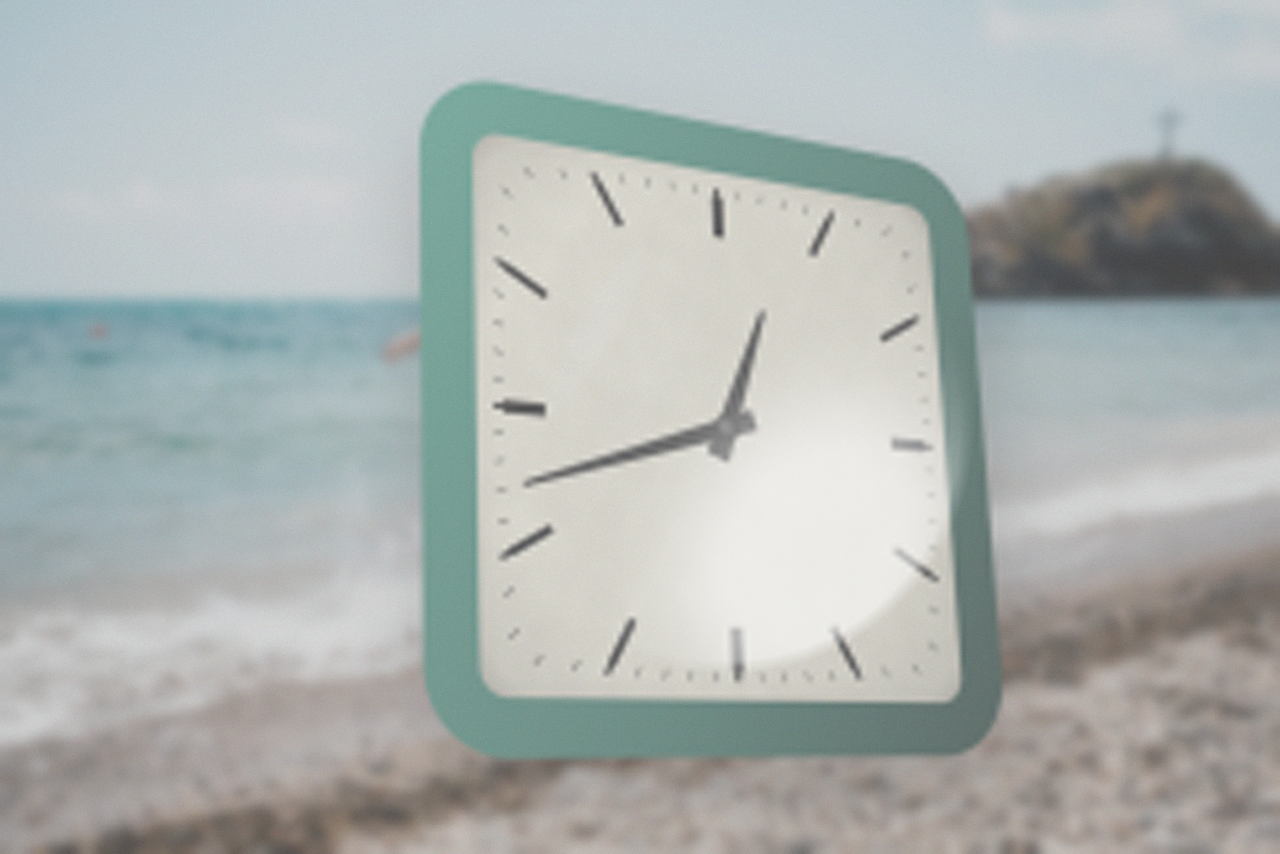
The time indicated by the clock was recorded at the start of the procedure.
12:42
